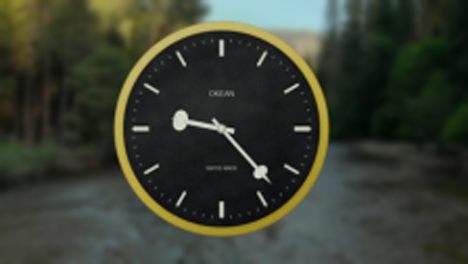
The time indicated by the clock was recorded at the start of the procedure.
9:23
